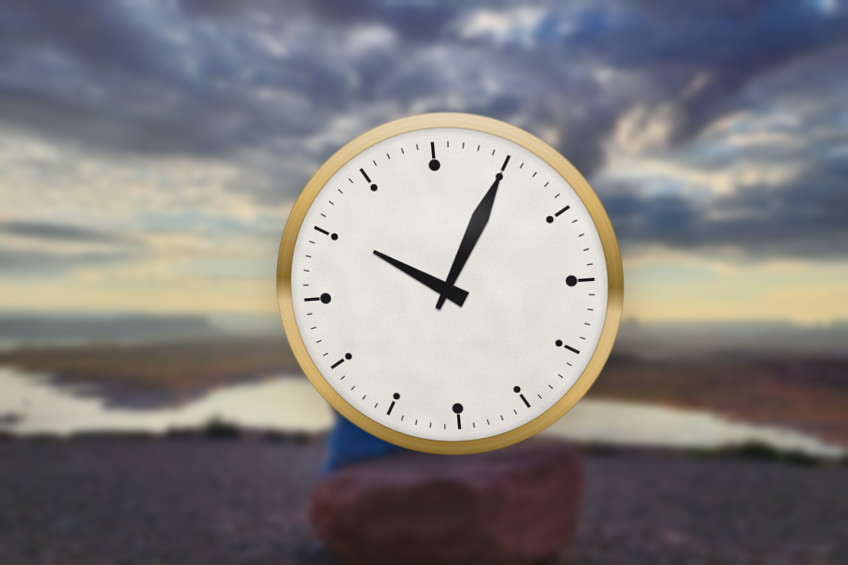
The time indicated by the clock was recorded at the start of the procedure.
10:05
